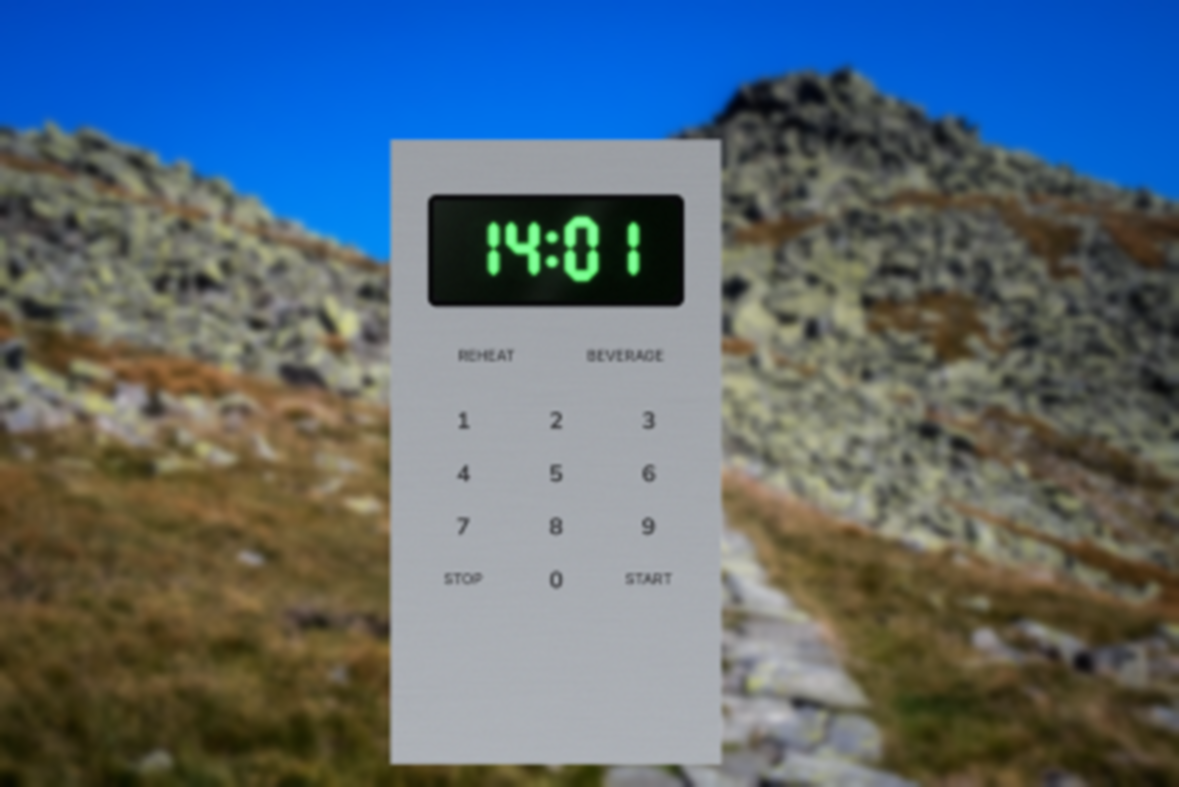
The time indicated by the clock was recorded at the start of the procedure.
14:01
